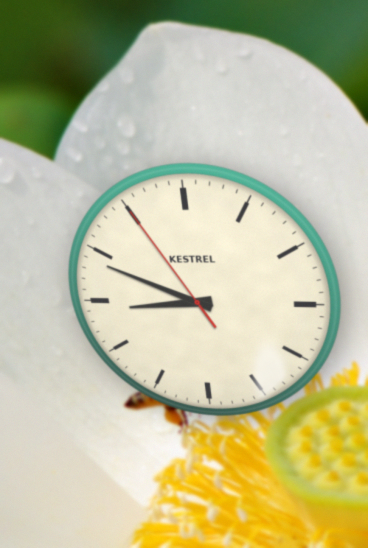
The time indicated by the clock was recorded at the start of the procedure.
8:48:55
